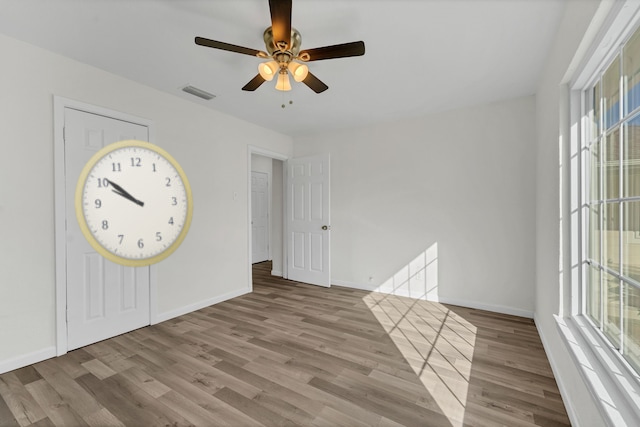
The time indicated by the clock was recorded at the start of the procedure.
9:51
